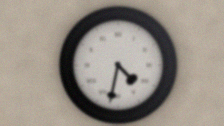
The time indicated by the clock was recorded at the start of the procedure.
4:32
